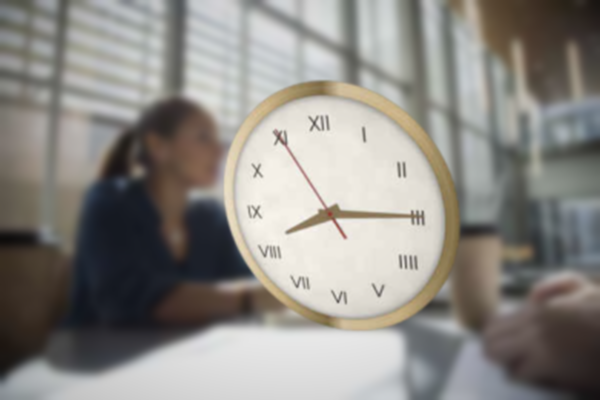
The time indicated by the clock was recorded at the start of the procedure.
8:14:55
